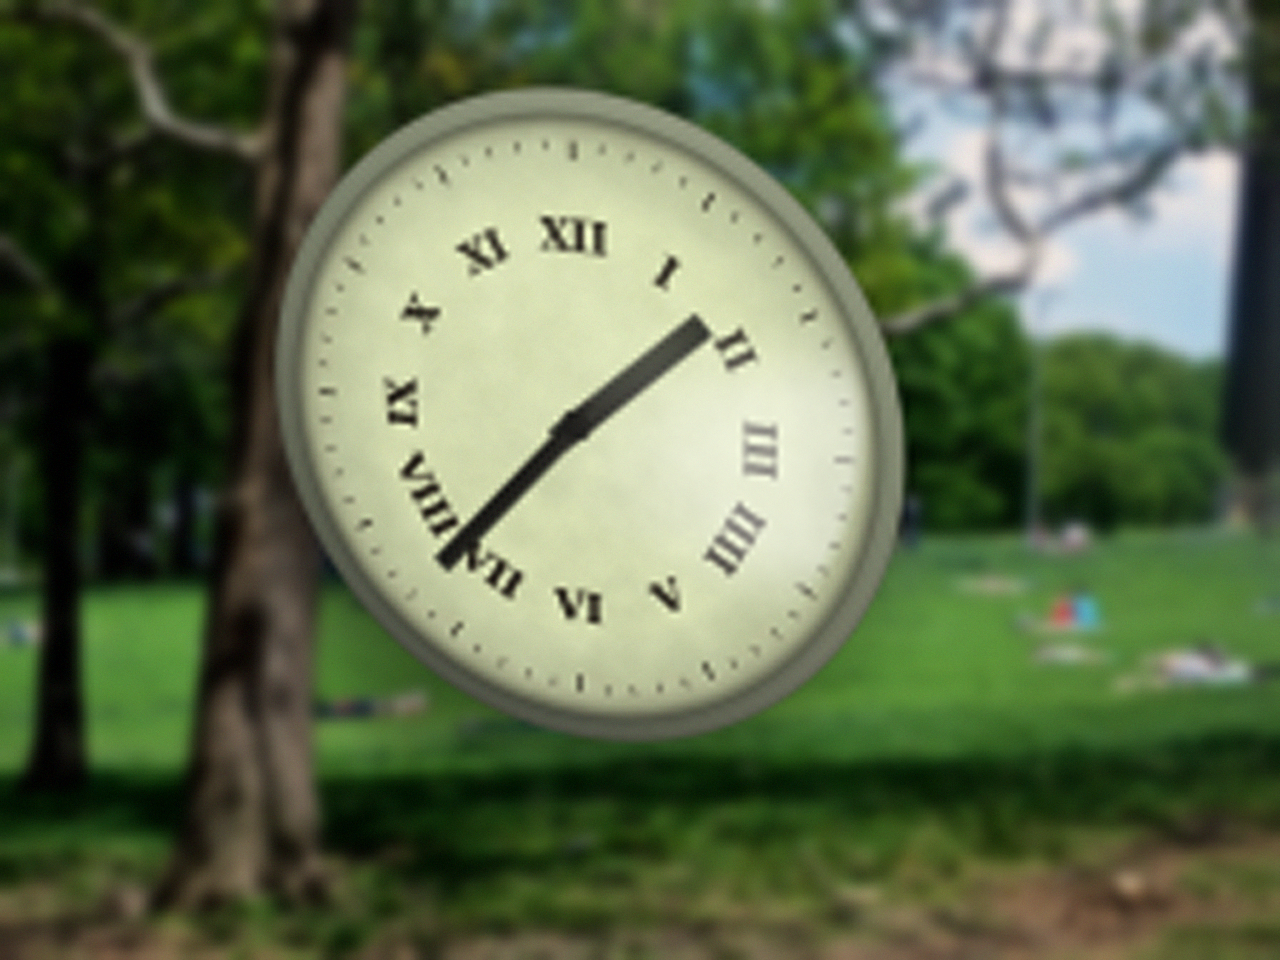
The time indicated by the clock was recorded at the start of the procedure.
1:37
